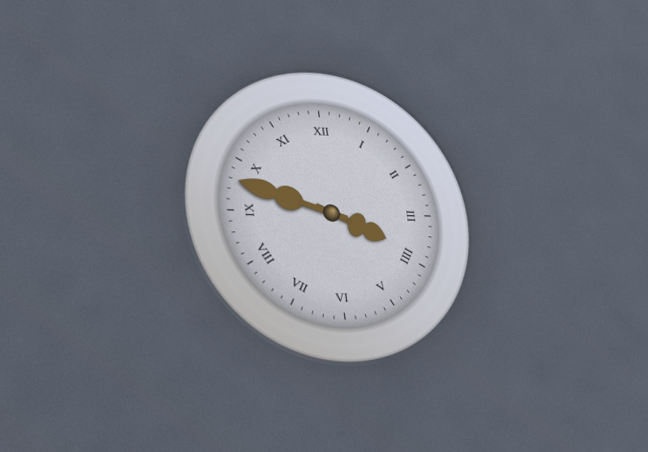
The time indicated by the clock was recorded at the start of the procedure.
3:48
